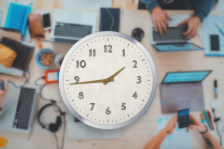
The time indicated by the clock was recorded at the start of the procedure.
1:44
